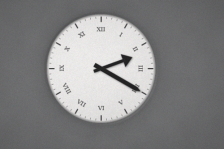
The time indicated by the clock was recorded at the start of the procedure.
2:20
